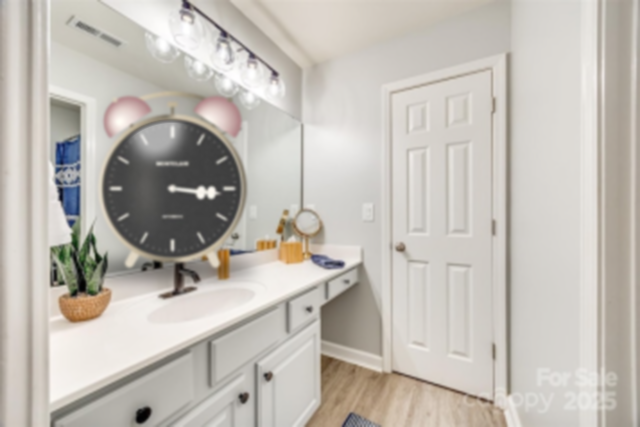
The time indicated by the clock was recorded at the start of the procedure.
3:16
